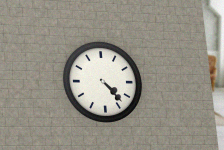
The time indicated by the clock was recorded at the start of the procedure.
4:23
